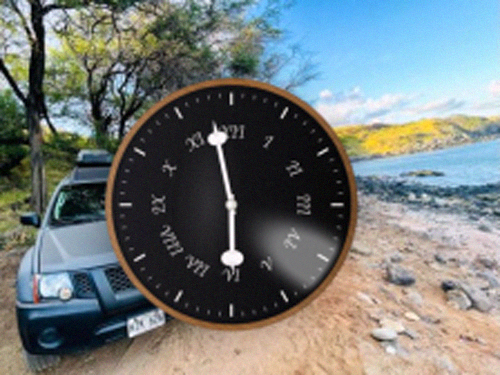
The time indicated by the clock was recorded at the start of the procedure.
5:58
